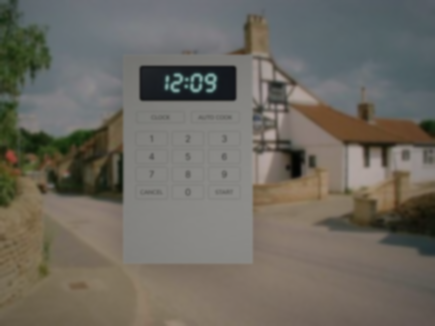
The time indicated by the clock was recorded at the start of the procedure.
12:09
